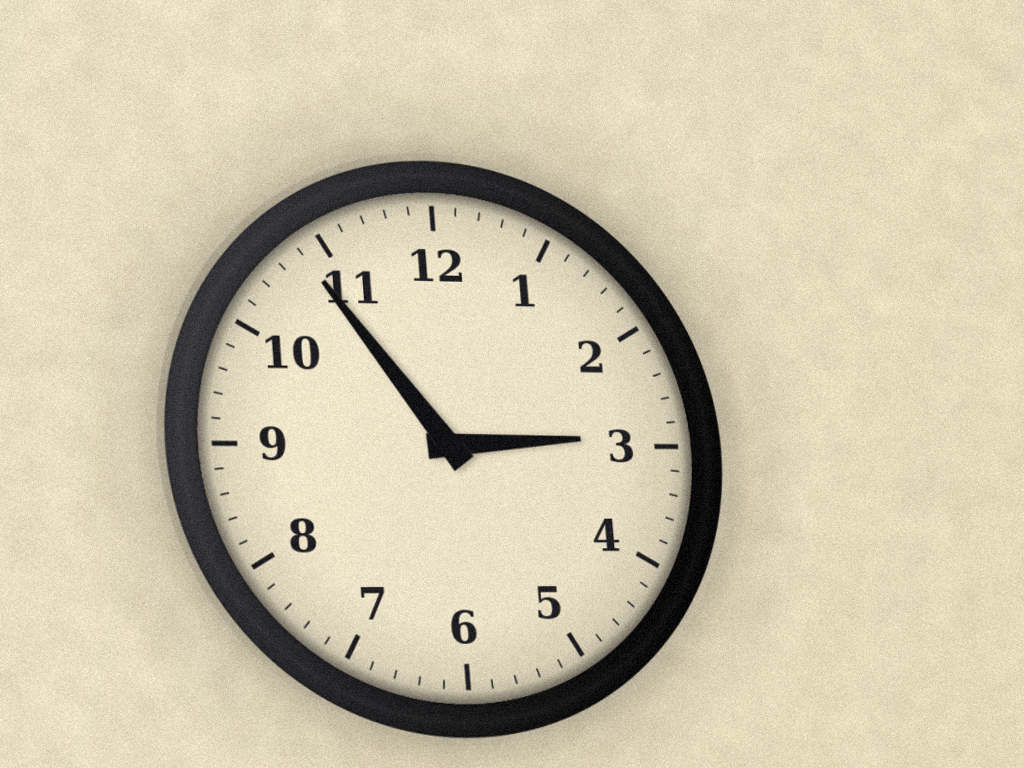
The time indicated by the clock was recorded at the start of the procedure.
2:54
